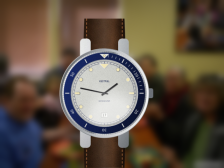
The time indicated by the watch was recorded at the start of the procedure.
1:47
